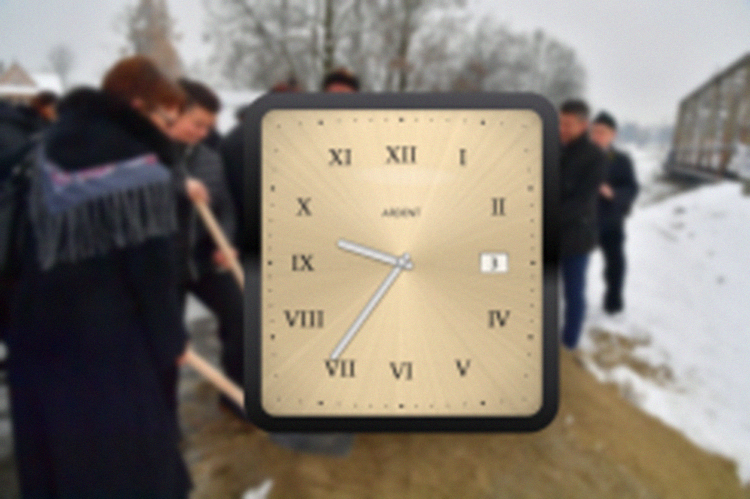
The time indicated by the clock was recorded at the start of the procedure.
9:36
